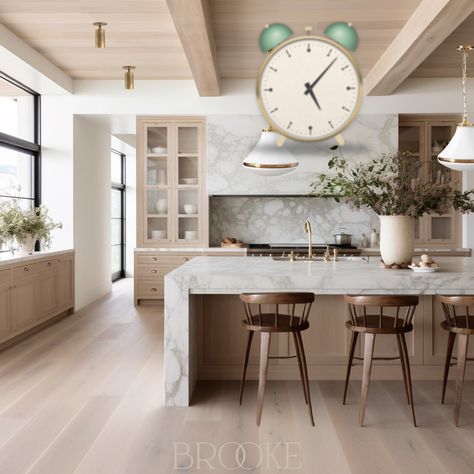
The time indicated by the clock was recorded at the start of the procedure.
5:07
